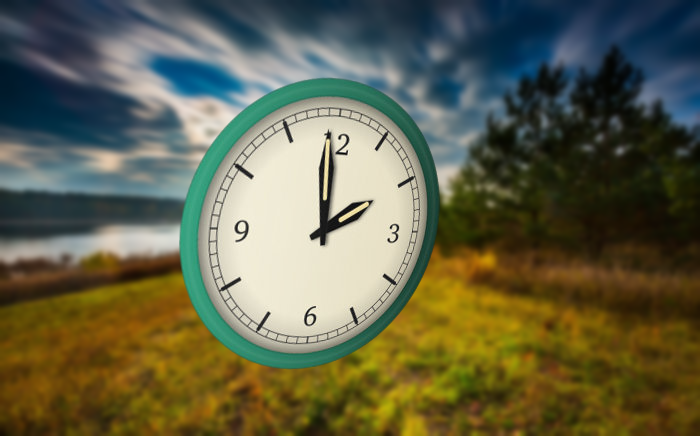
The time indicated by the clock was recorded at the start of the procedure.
1:59
